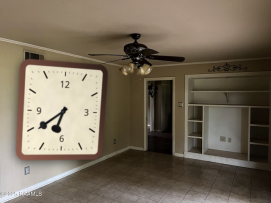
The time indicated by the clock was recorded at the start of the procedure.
6:39
